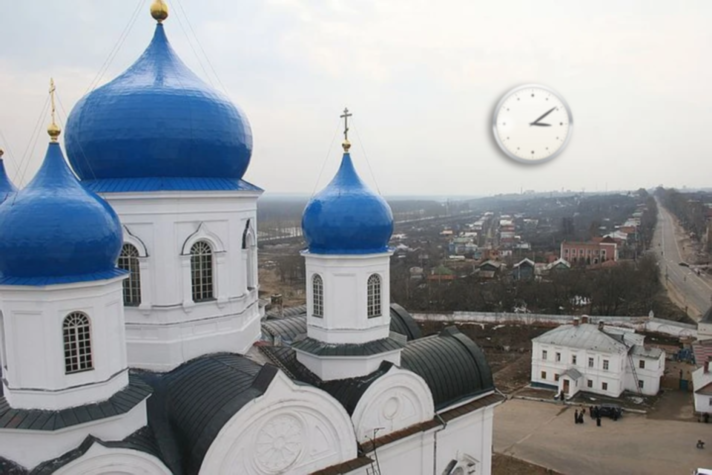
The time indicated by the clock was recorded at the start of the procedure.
3:09
